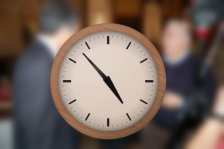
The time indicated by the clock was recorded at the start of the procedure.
4:53
